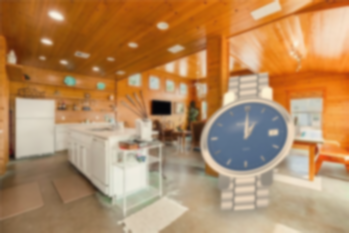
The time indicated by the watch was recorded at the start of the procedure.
1:00
